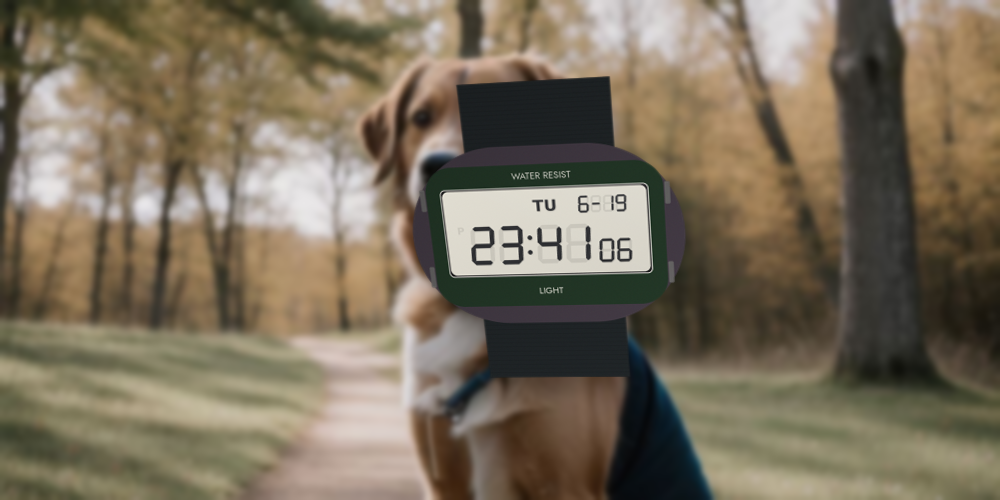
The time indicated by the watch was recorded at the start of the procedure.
23:41:06
